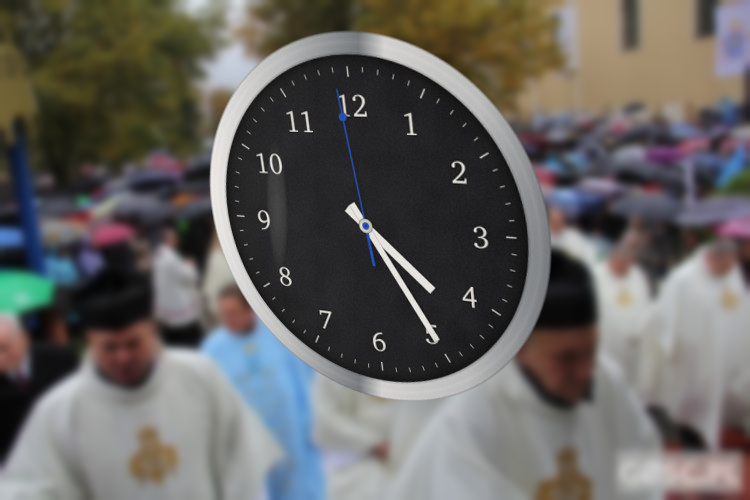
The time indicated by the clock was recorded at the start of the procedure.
4:24:59
